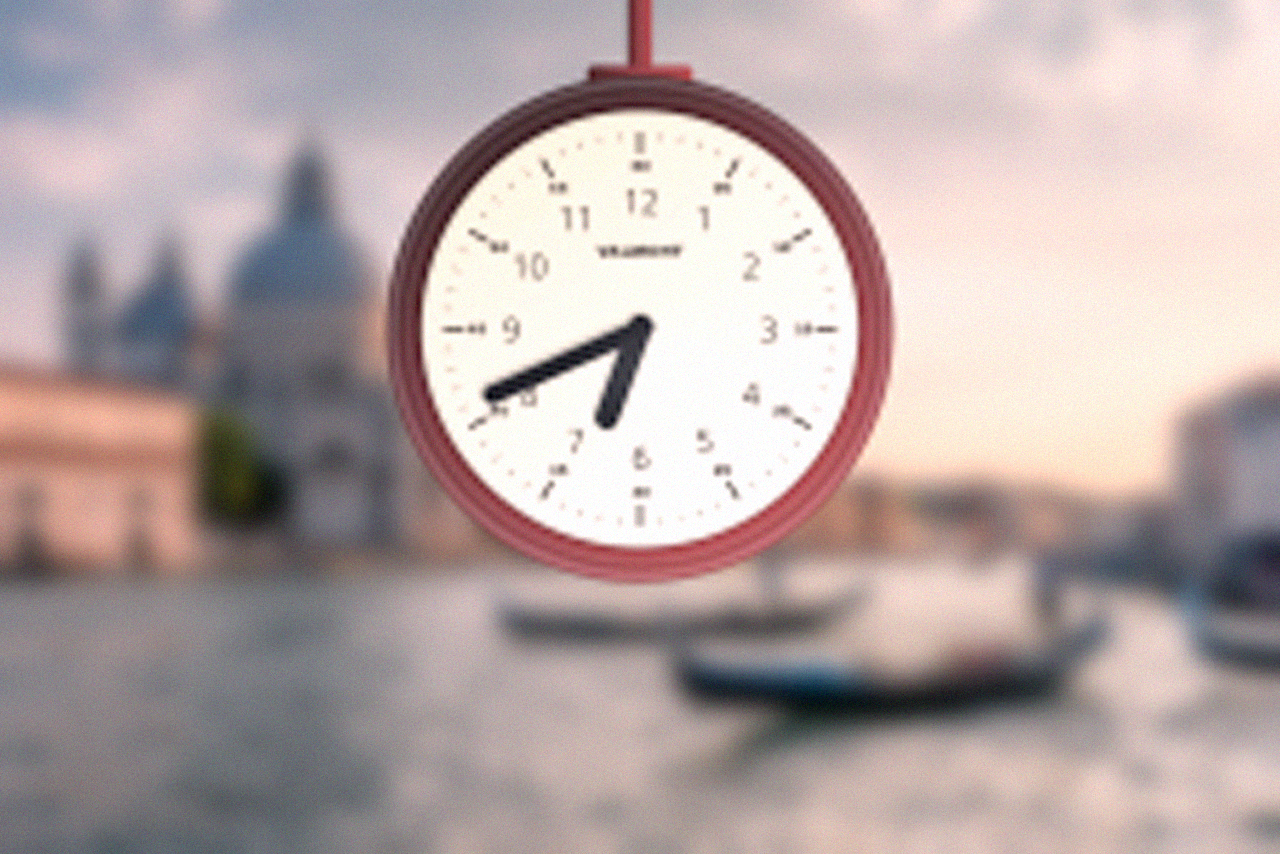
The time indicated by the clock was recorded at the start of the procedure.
6:41
